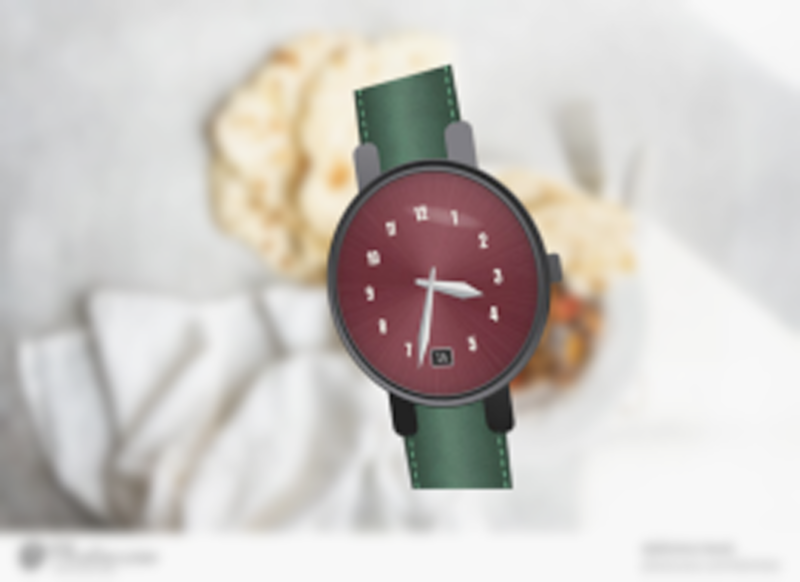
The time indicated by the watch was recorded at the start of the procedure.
3:33
